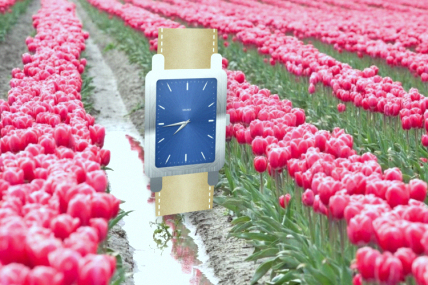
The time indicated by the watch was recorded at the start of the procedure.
7:44
